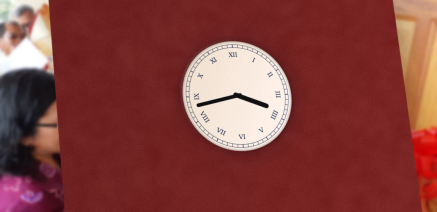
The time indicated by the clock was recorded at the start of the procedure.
3:43
